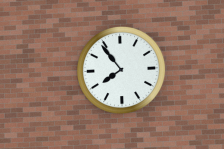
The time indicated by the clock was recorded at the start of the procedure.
7:54
